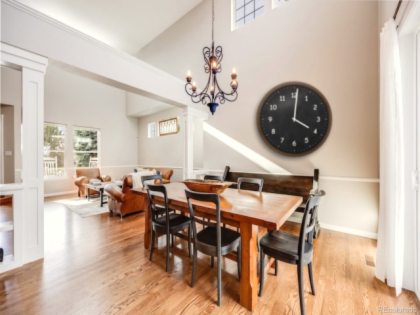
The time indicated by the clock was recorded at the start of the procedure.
4:01
